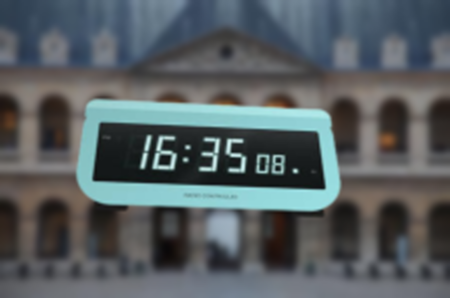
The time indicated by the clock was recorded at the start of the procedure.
16:35:08
